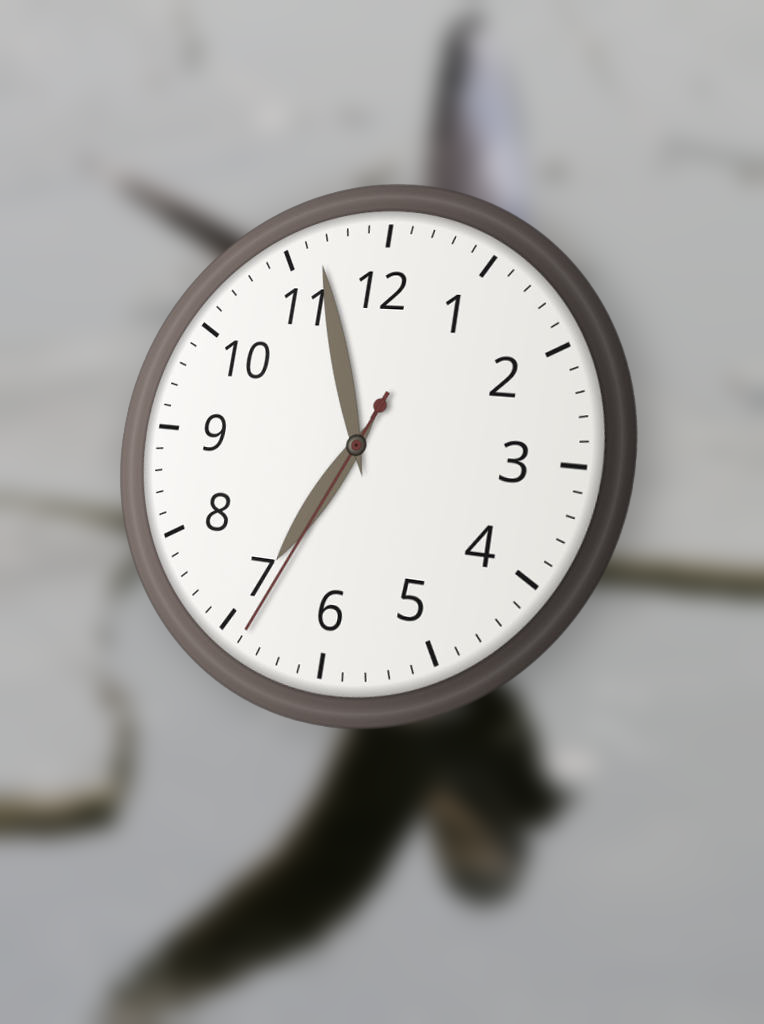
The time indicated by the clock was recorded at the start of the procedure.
6:56:34
